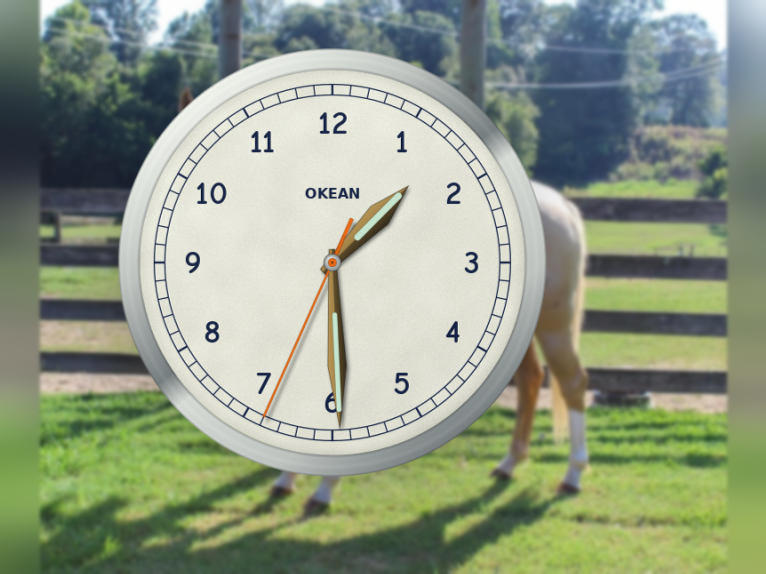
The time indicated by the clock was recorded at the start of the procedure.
1:29:34
